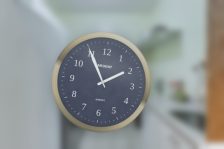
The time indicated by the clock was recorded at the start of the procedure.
1:55
